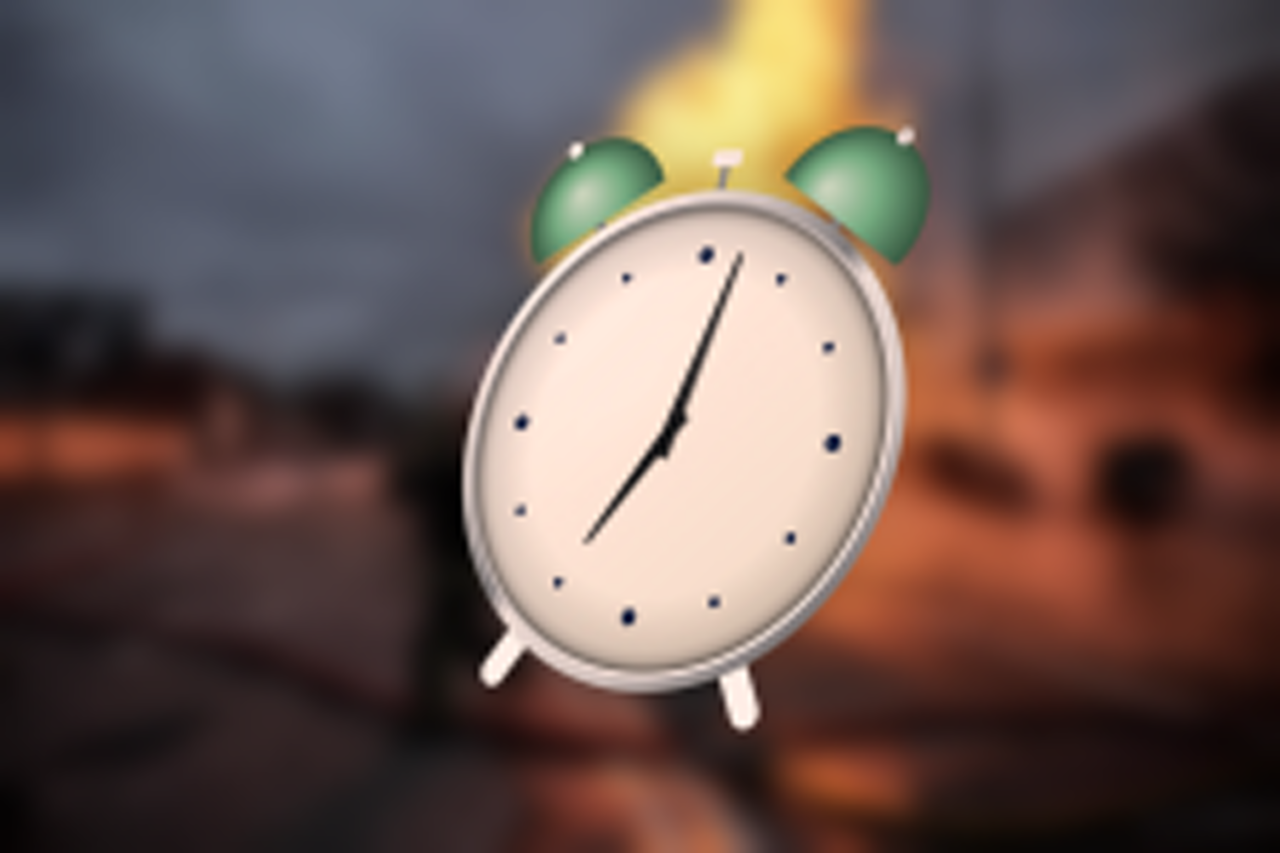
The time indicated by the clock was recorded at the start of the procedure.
7:02
